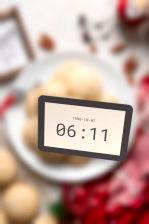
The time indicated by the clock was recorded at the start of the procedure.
6:11
